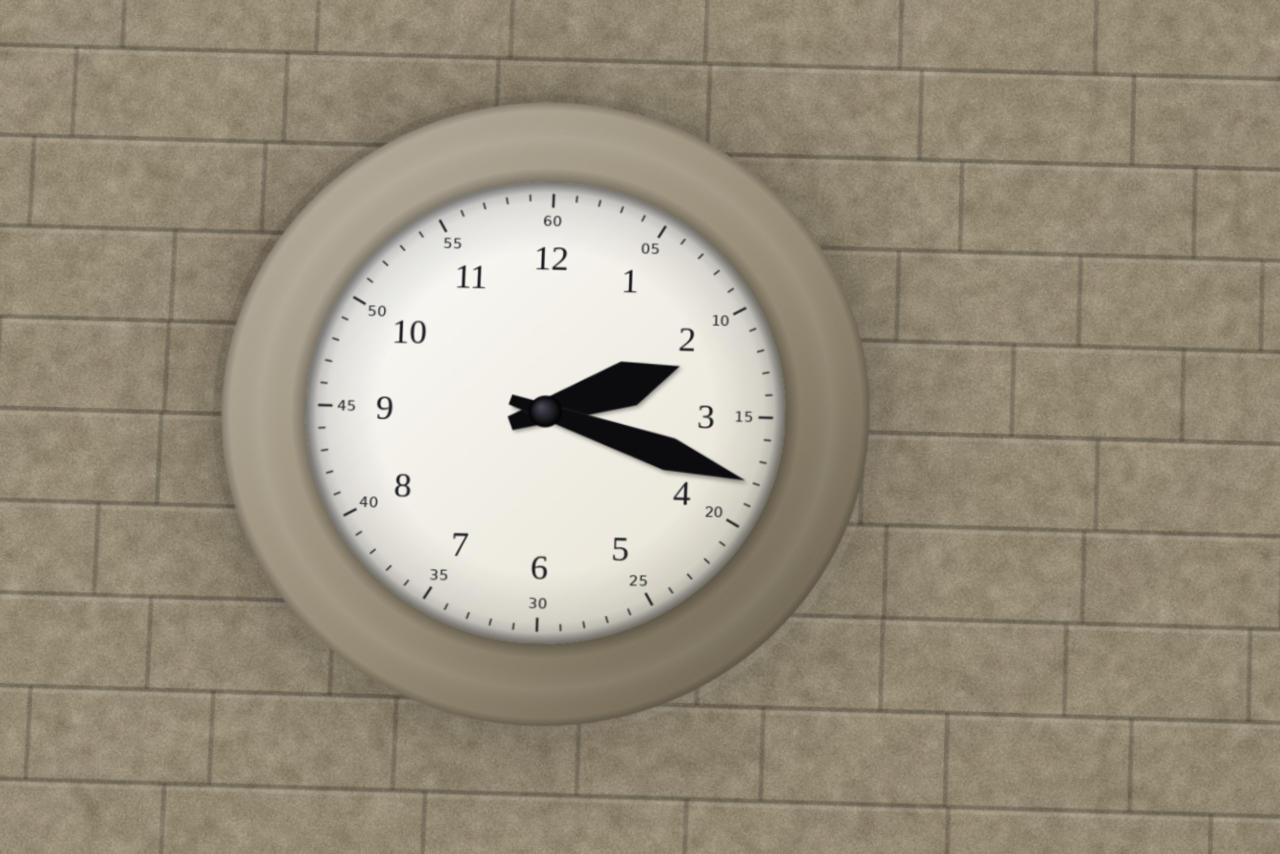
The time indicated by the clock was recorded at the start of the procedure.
2:18
